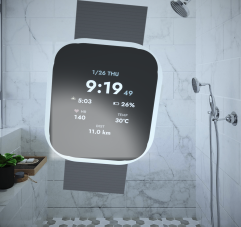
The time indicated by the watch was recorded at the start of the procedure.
9:19
